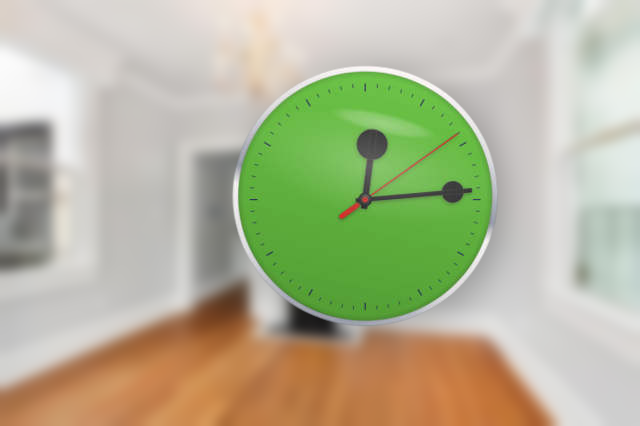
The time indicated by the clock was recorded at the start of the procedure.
12:14:09
